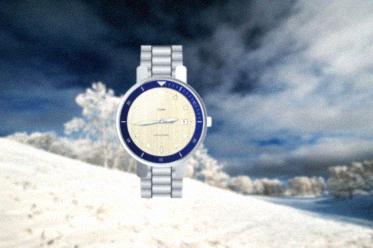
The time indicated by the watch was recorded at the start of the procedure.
2:44
